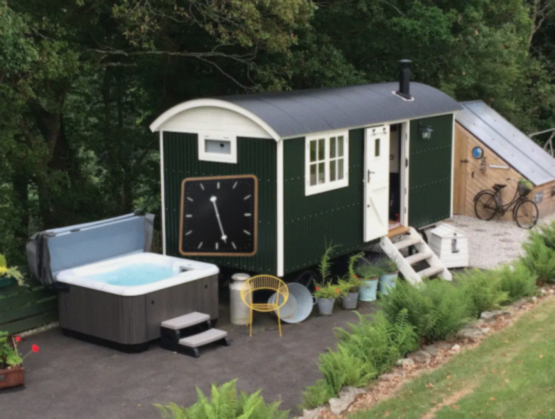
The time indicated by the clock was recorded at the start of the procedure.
11:27
